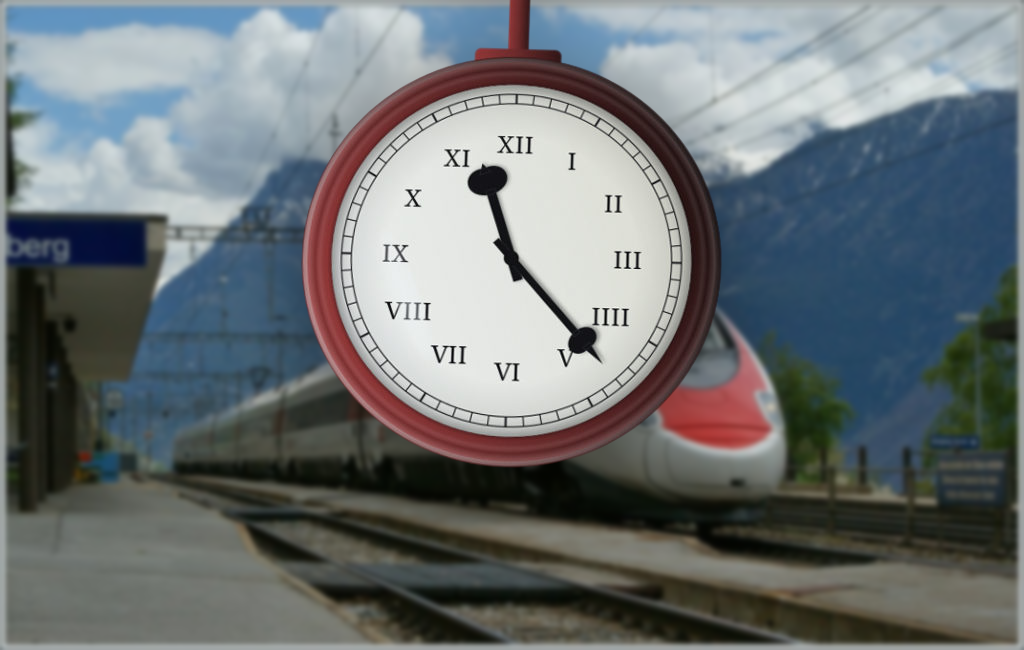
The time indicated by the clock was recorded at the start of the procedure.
11:23
